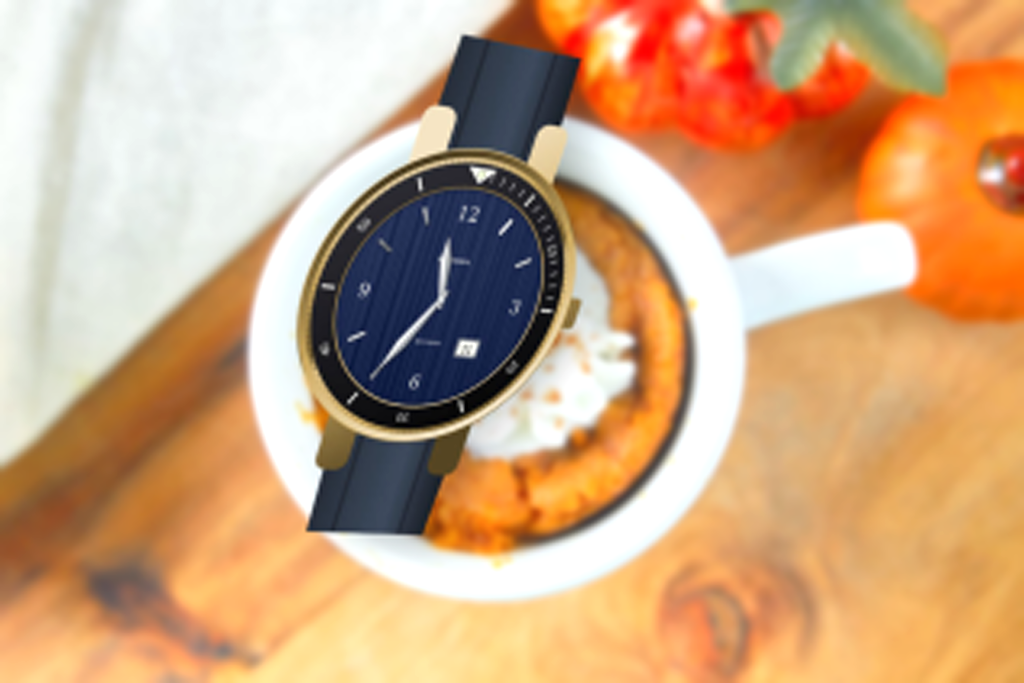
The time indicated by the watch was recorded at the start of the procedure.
11:35
